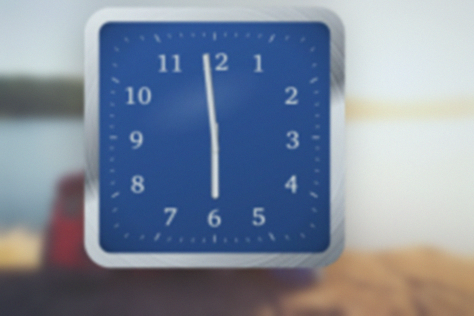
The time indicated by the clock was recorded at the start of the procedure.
5:59
